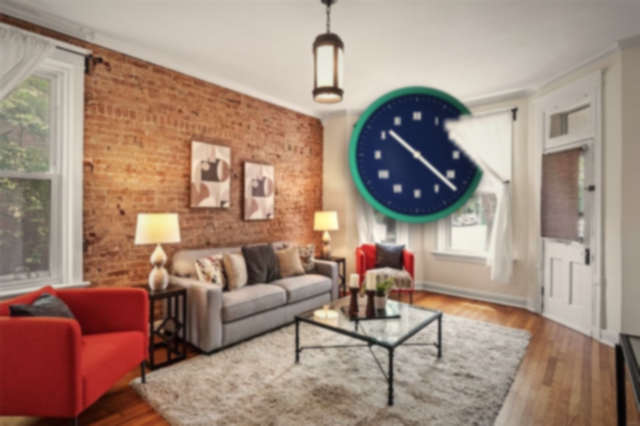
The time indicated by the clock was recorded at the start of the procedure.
10:22
